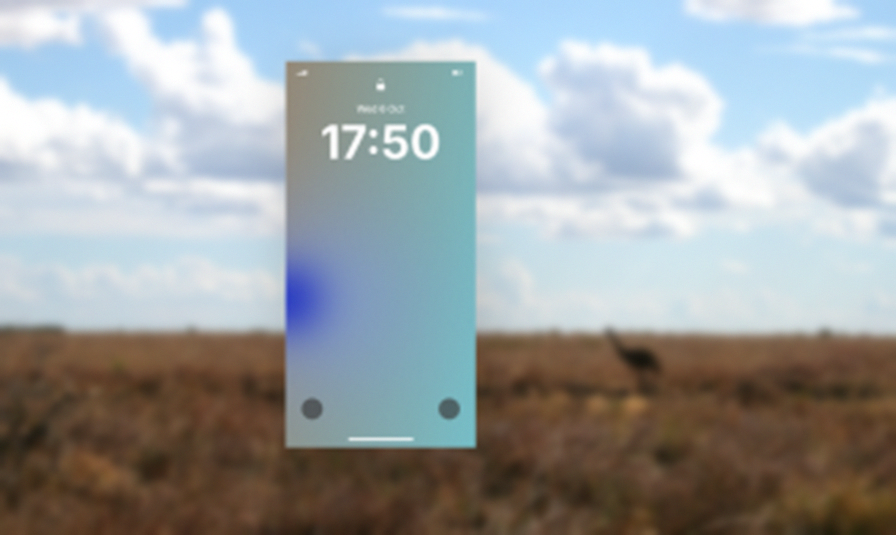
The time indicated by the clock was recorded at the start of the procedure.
17:50
